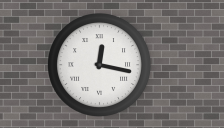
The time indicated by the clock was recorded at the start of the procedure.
12:17
